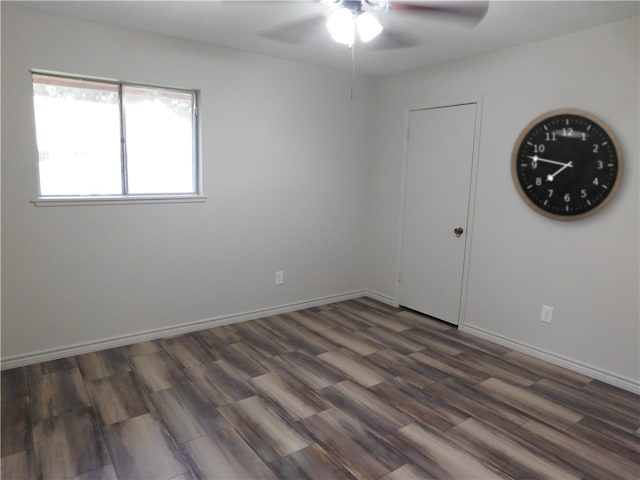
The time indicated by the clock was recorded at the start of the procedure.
7:47
